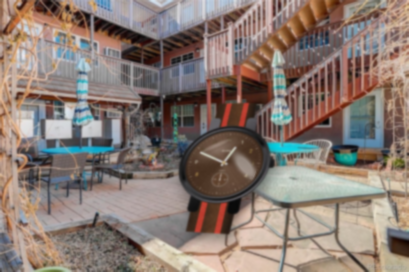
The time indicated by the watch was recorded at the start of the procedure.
12:49
